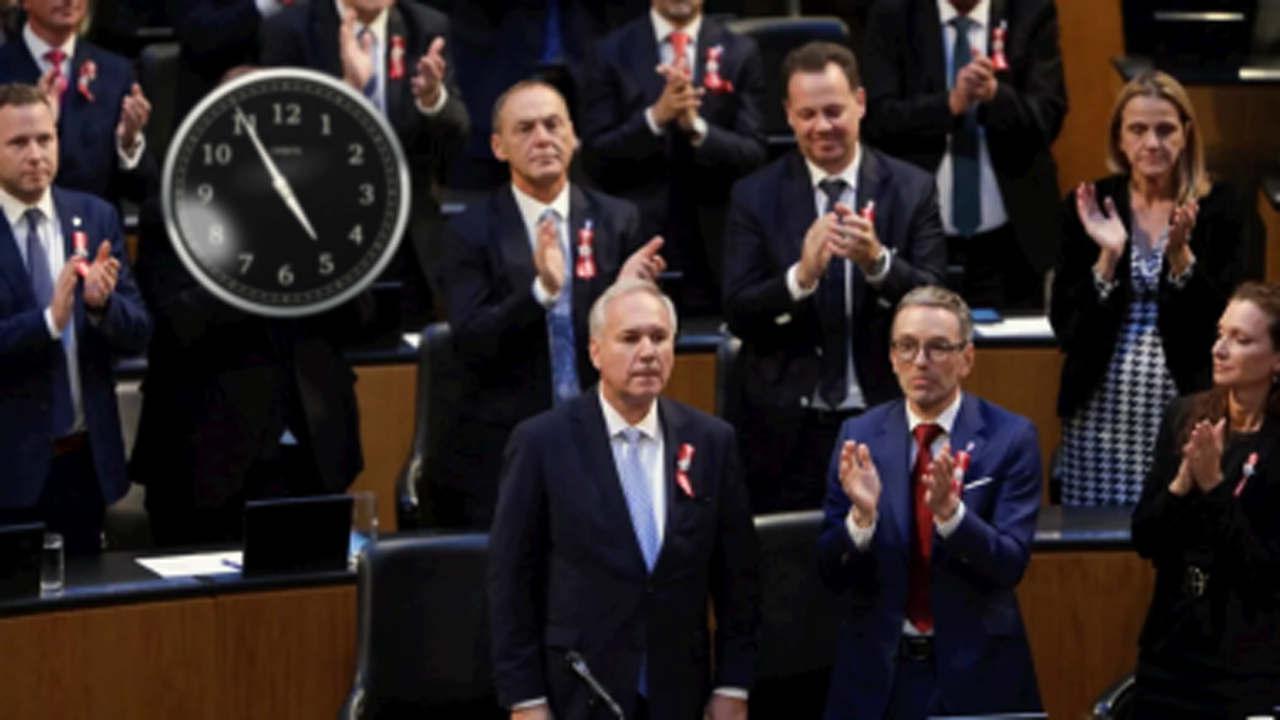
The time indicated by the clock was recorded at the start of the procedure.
4:55
